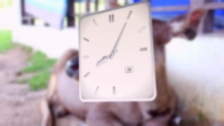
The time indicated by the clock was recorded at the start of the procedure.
8:05
